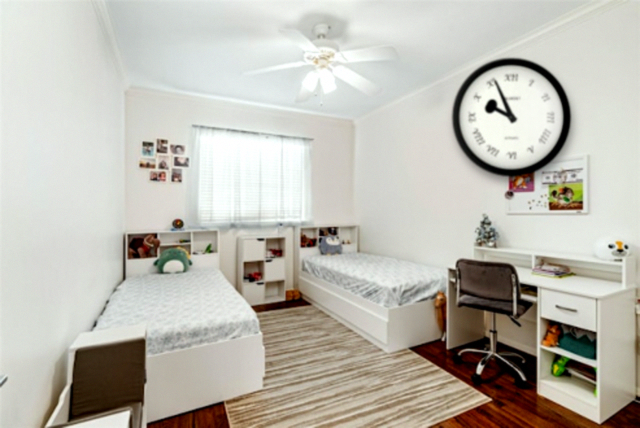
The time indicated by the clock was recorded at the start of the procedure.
9:56
